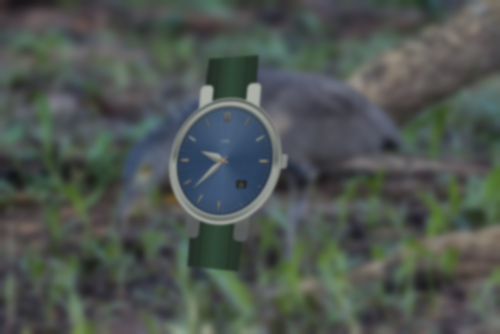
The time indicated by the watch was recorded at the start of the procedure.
9:38
